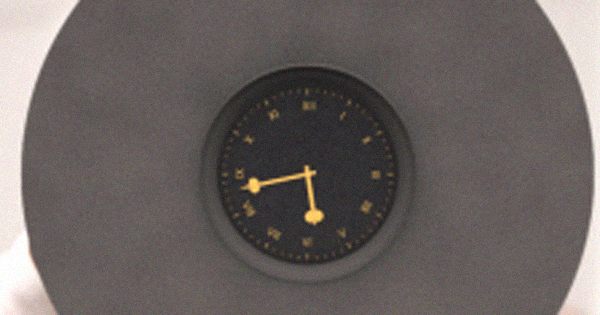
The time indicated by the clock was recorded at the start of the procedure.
5:43
